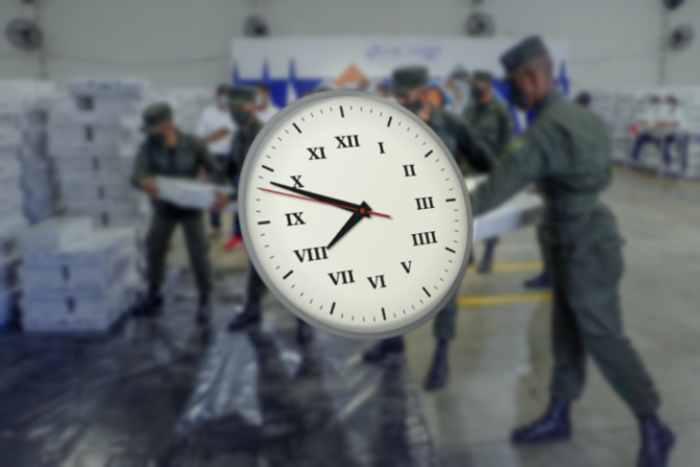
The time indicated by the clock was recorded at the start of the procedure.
7:48:48
